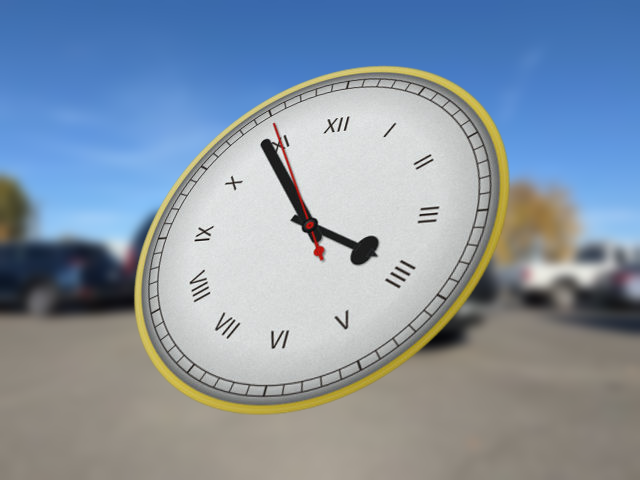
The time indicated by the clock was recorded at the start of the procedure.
3:53:55
